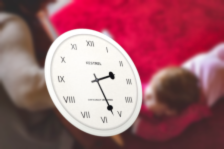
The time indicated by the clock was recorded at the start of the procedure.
2:27
